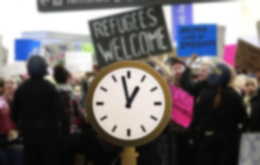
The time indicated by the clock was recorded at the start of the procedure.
12:58
